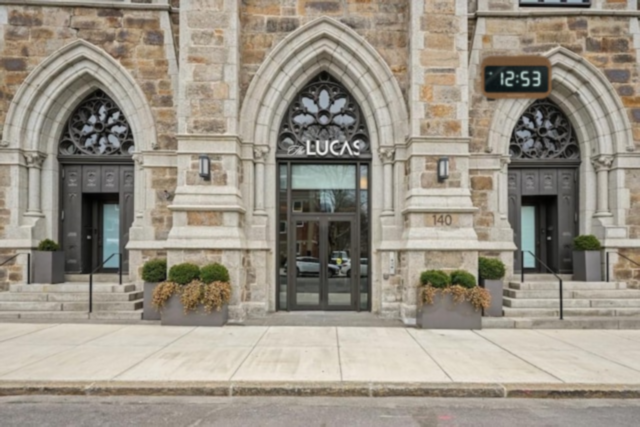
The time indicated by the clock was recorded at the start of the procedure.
12:53
